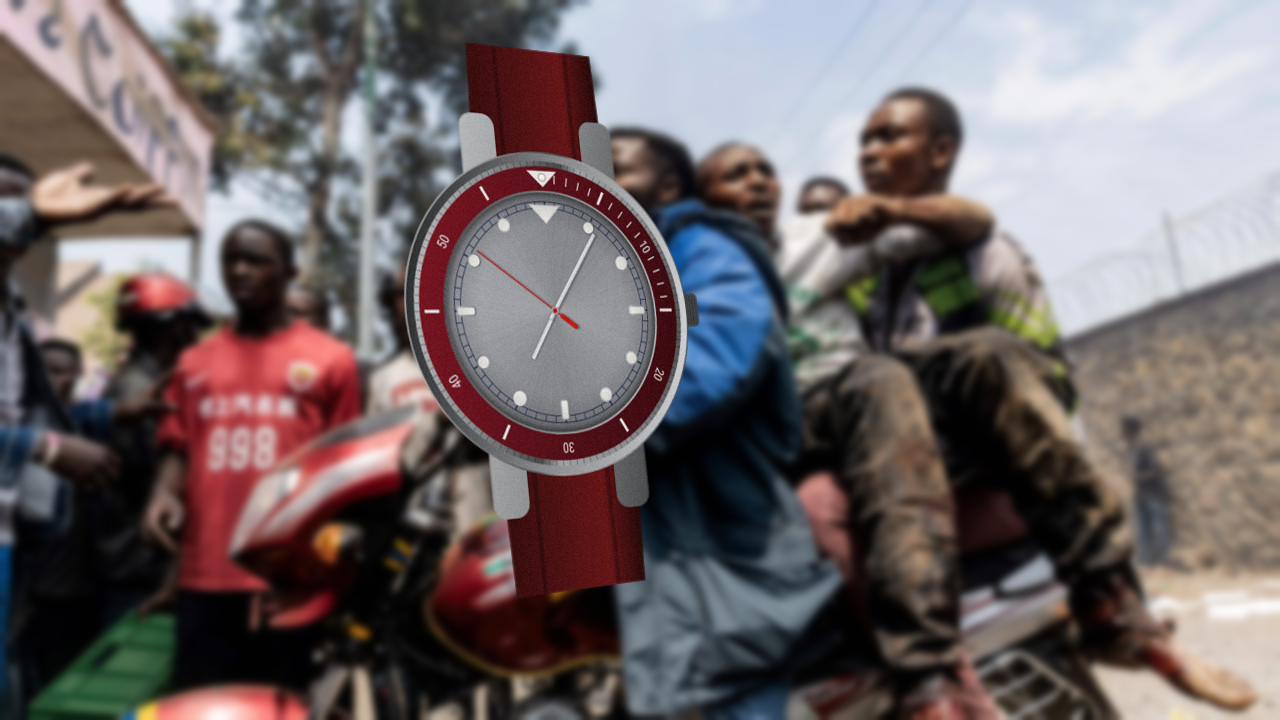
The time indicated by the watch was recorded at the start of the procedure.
7:05:51
